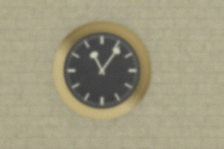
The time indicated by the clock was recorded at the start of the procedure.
11:06
